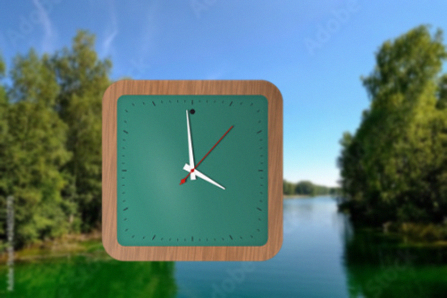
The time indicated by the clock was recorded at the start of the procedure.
3:59:07
